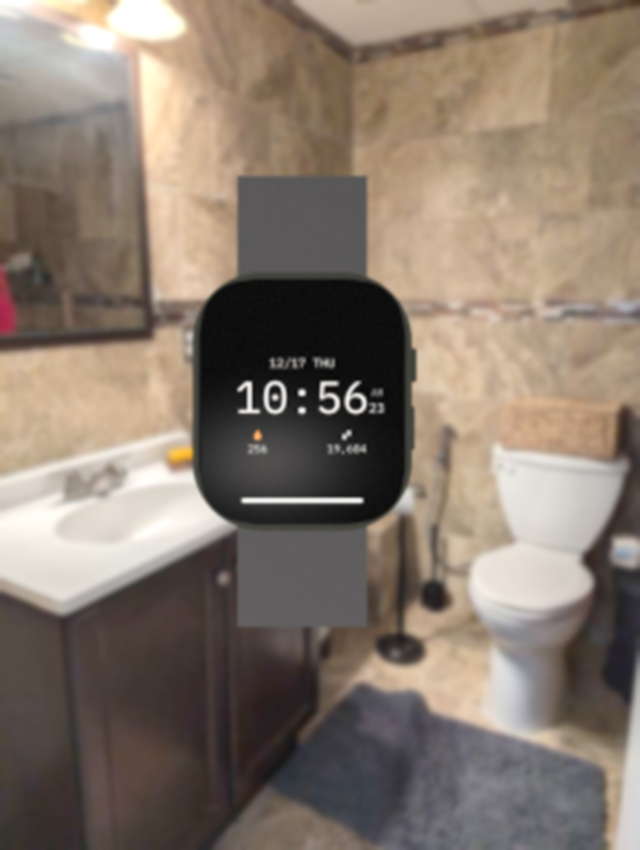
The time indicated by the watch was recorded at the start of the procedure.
10:56
